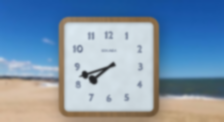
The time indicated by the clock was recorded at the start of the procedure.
7:42
